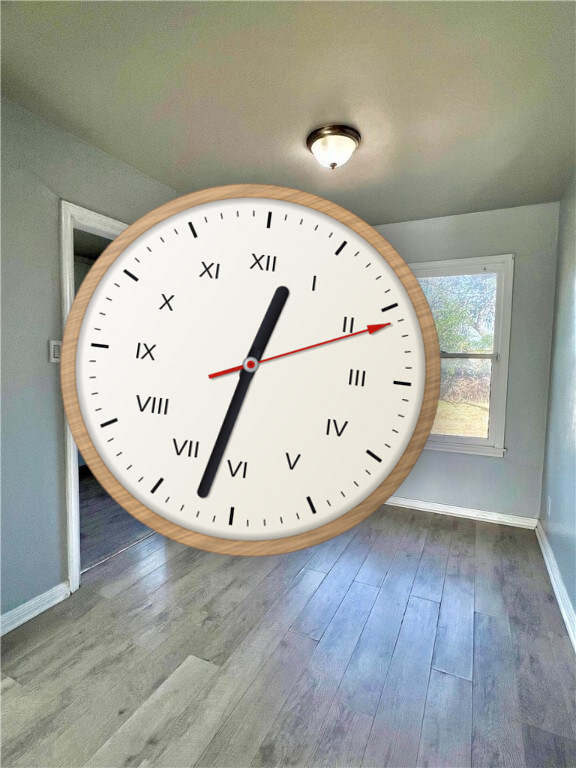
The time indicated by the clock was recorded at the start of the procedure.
12:32:11
